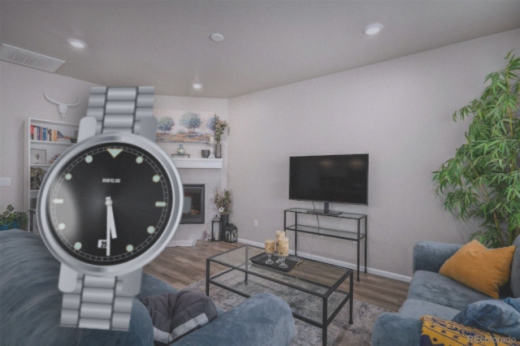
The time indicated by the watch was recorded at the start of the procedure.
5:29
